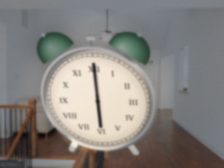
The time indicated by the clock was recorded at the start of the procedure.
6:00
